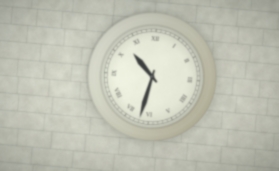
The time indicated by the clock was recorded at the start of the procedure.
10:32
